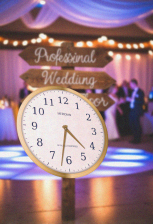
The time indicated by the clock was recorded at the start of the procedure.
4:32
